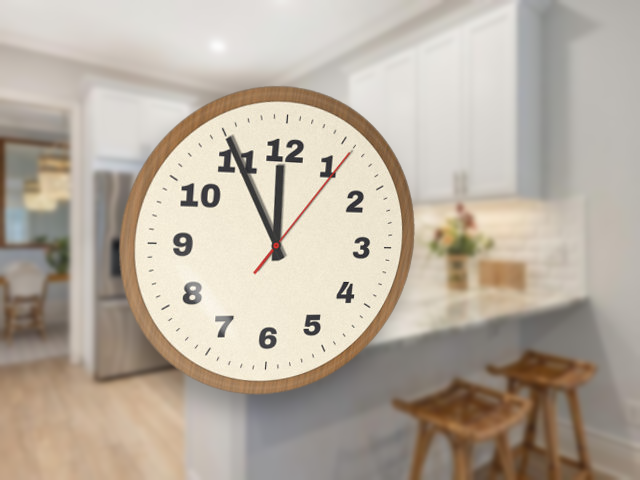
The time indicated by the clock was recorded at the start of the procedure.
11:55:06
